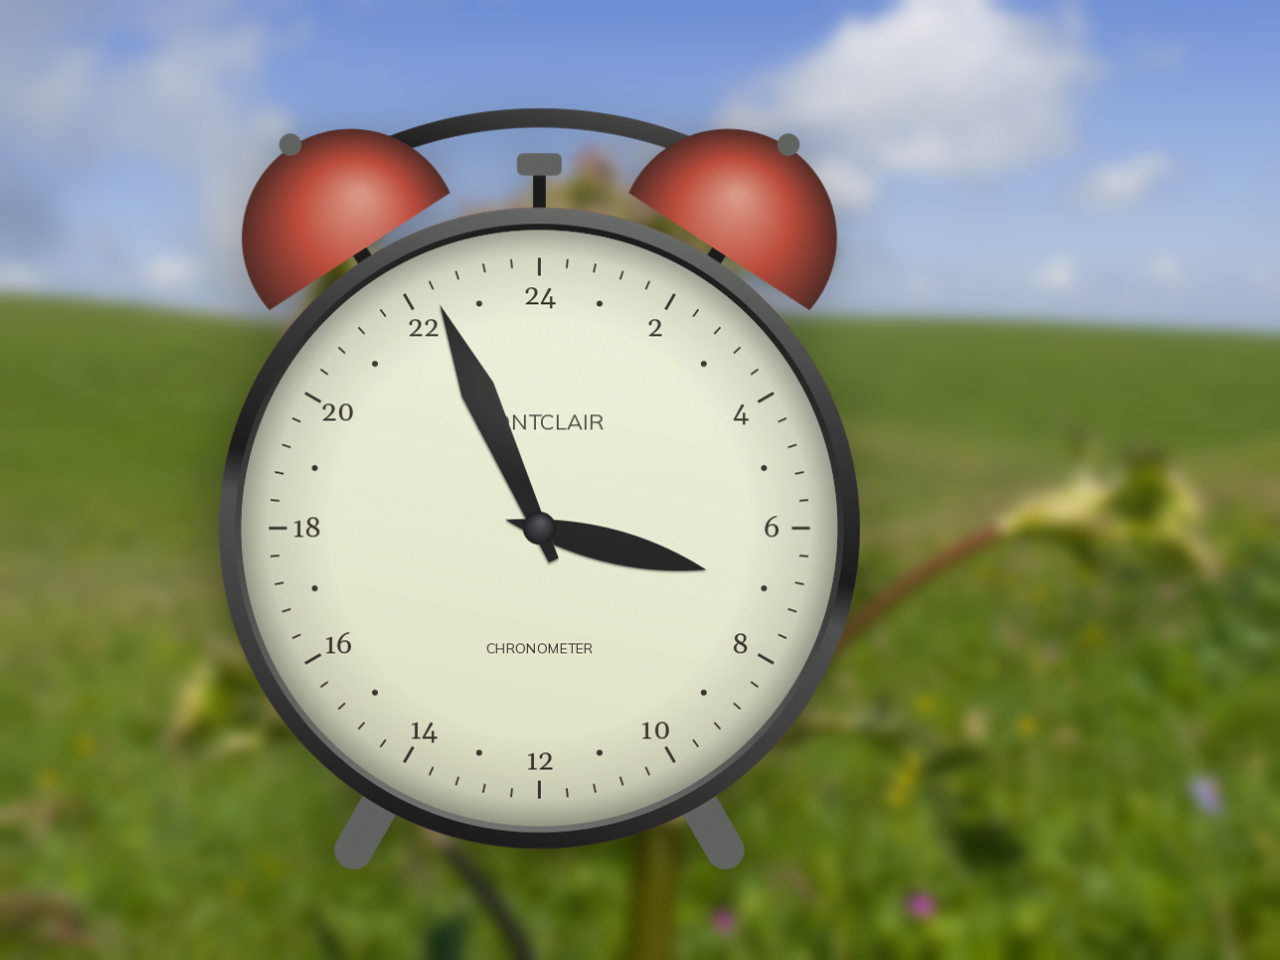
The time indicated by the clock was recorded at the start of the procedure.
6:56
